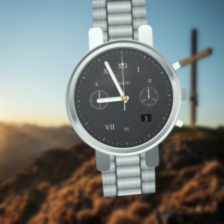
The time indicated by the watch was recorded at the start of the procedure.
8:56
